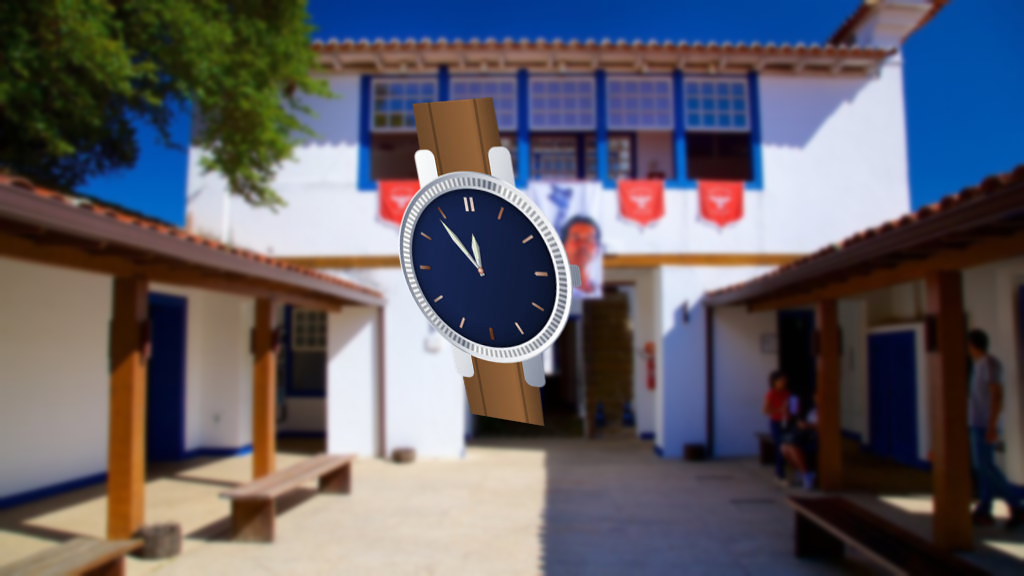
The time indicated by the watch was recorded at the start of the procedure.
11:54
